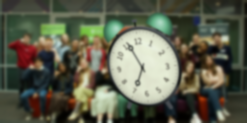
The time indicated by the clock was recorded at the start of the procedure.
6:56
